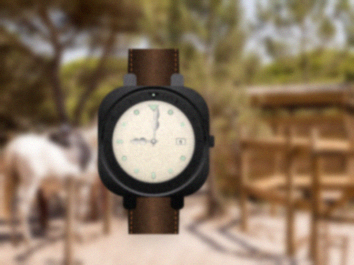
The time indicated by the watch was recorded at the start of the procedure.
9:01
